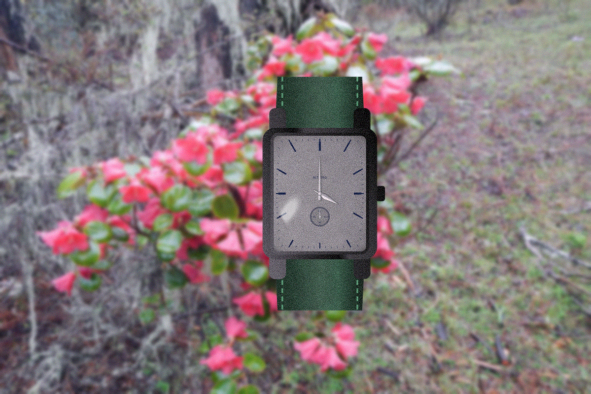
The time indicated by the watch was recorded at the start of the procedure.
4:00
